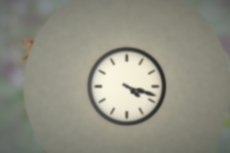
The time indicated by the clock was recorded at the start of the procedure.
4:18
